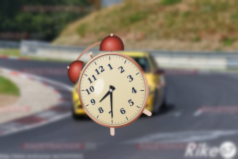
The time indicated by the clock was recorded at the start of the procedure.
8:35
